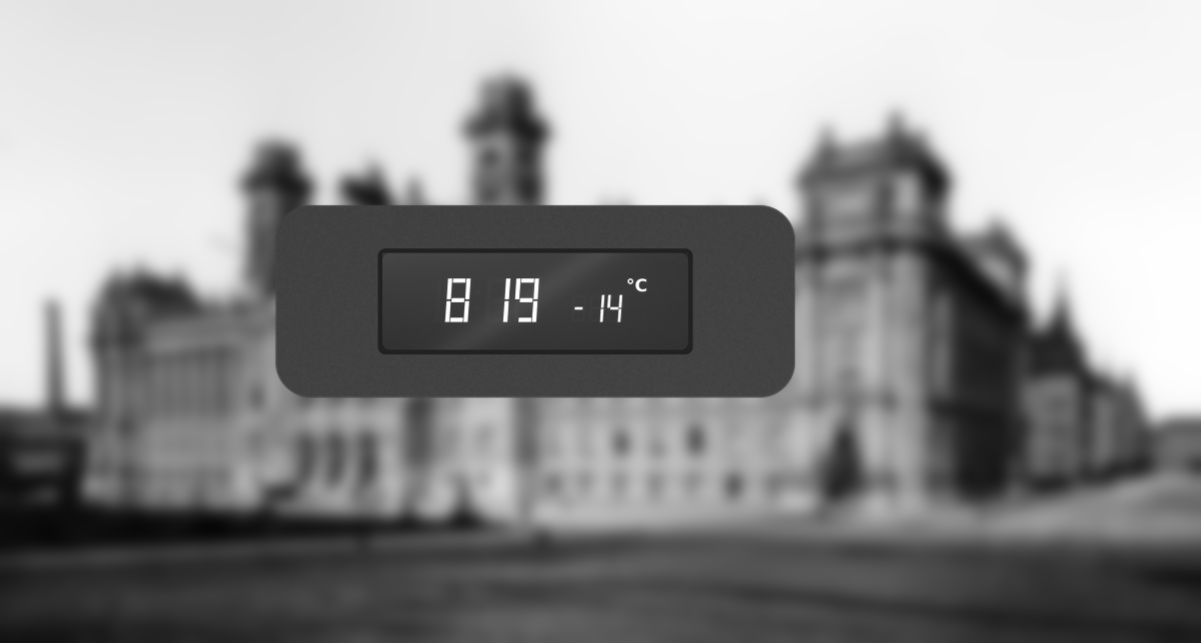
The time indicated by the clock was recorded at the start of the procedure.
8:19
